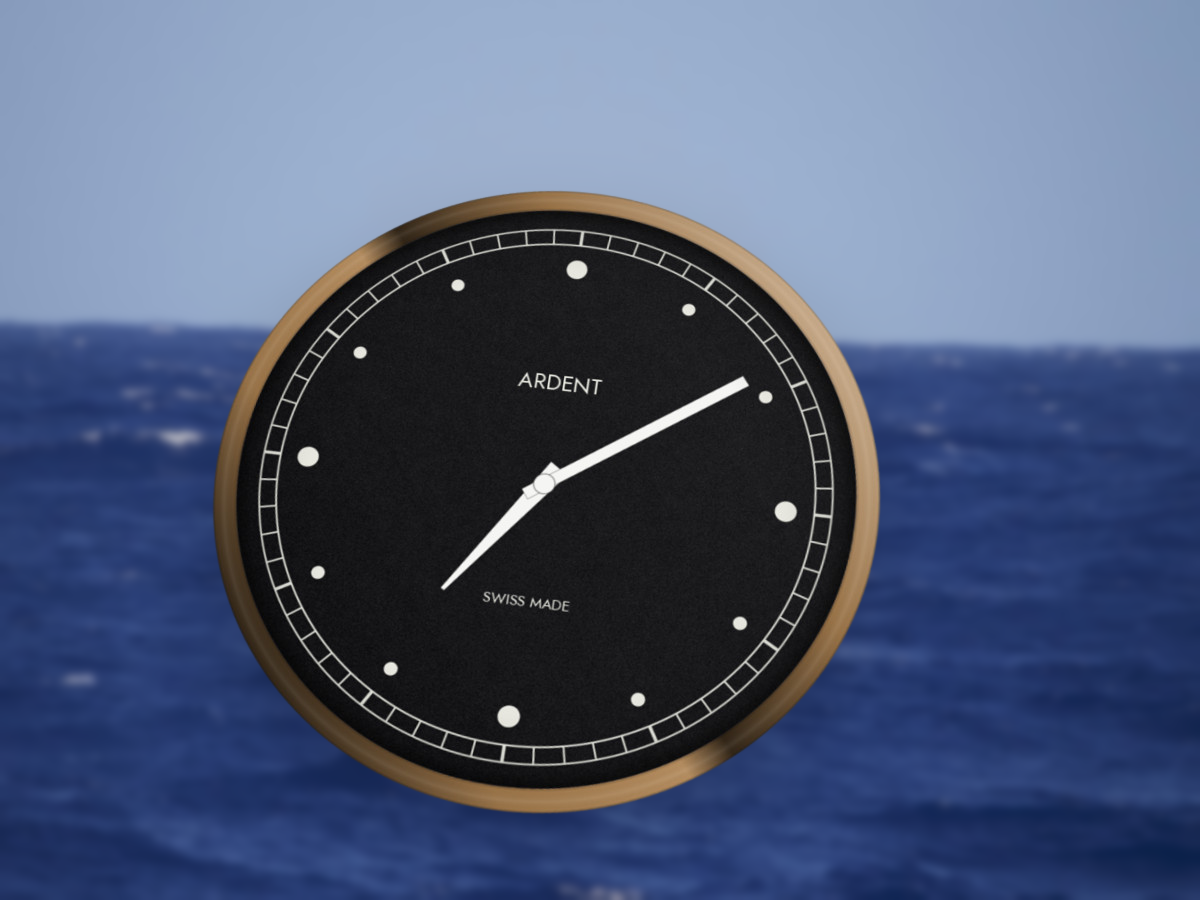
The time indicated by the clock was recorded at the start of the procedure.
7:09
